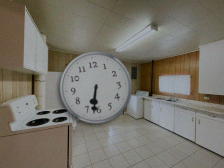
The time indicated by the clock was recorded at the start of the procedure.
6:32
